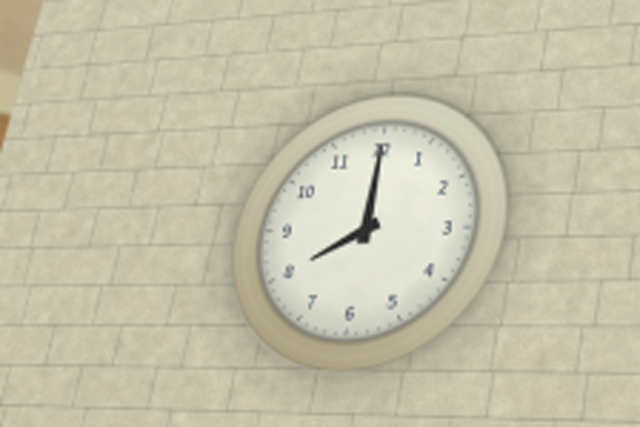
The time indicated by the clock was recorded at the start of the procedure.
8:00
